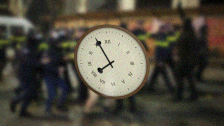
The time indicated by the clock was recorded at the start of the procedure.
7:56
